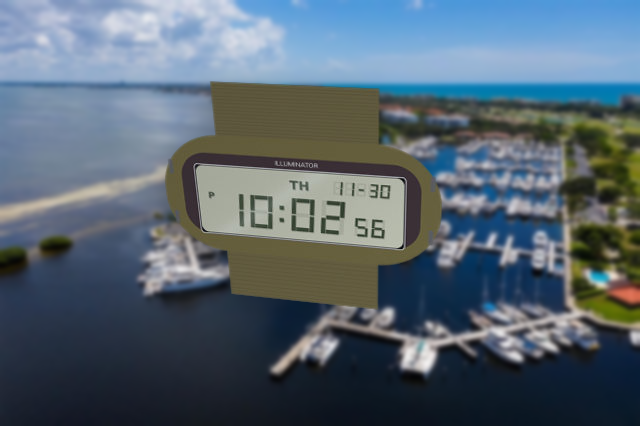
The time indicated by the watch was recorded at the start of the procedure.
10:02:56
